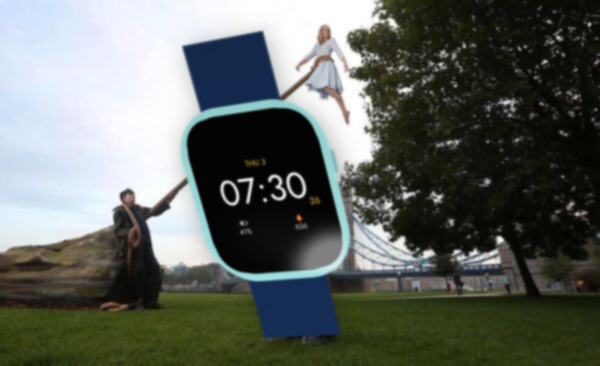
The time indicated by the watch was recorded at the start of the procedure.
7:30
